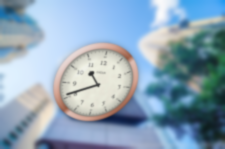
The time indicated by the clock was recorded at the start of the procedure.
10:41
